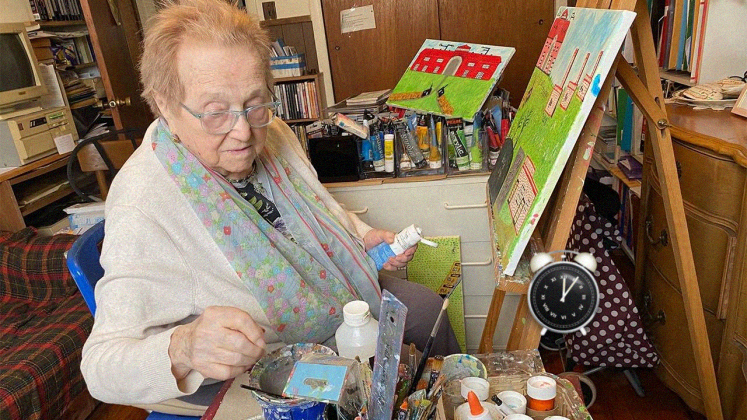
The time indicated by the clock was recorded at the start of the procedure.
12:06
